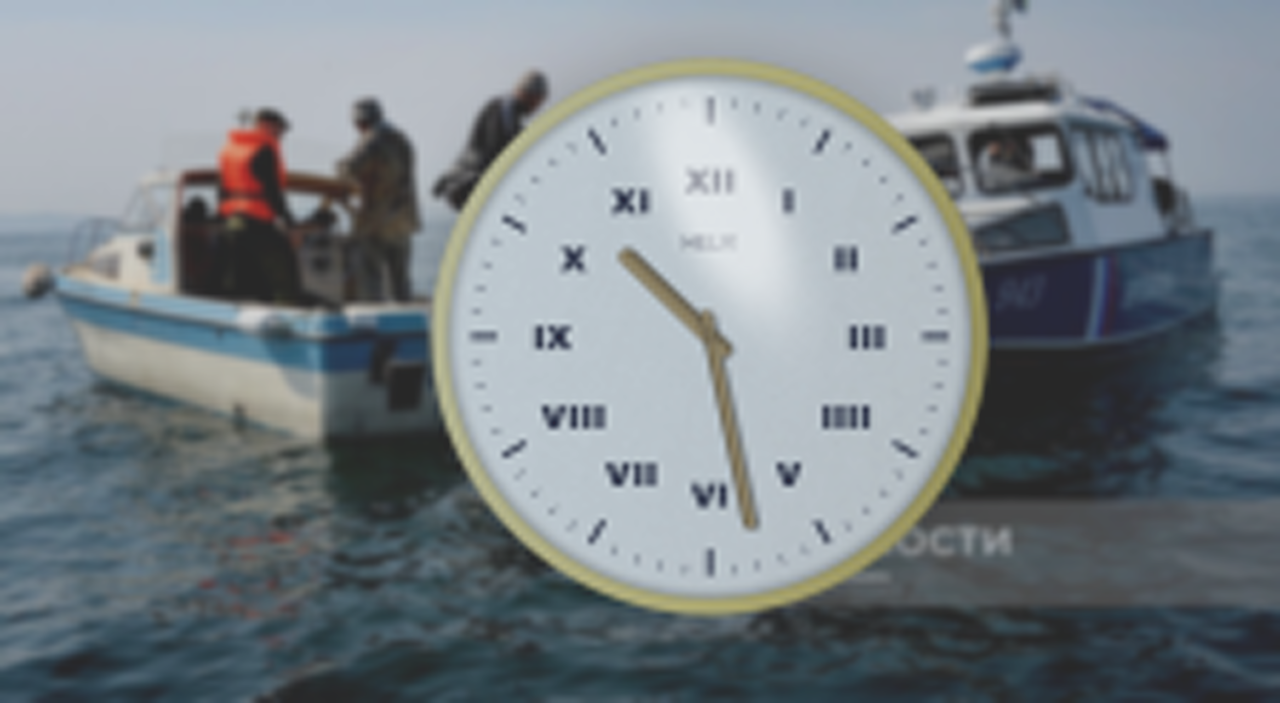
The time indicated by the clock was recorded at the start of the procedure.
10:28
